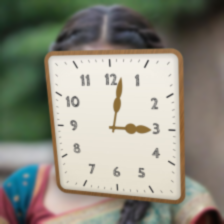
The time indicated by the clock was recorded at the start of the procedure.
3:02
